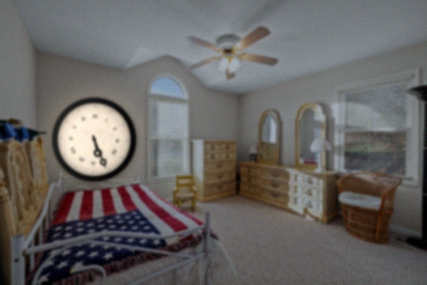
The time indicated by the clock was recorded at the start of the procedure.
5:26
